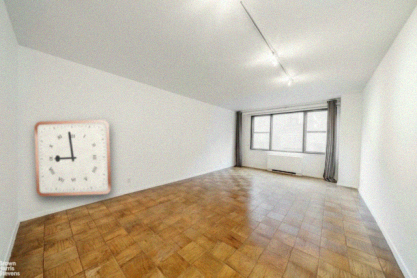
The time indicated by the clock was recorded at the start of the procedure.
8:59
